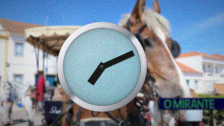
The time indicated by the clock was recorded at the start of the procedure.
7:11
